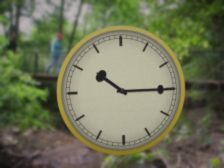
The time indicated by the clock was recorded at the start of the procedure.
10:15
